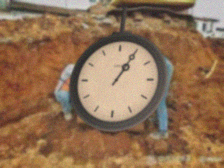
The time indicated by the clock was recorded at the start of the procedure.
1:05
